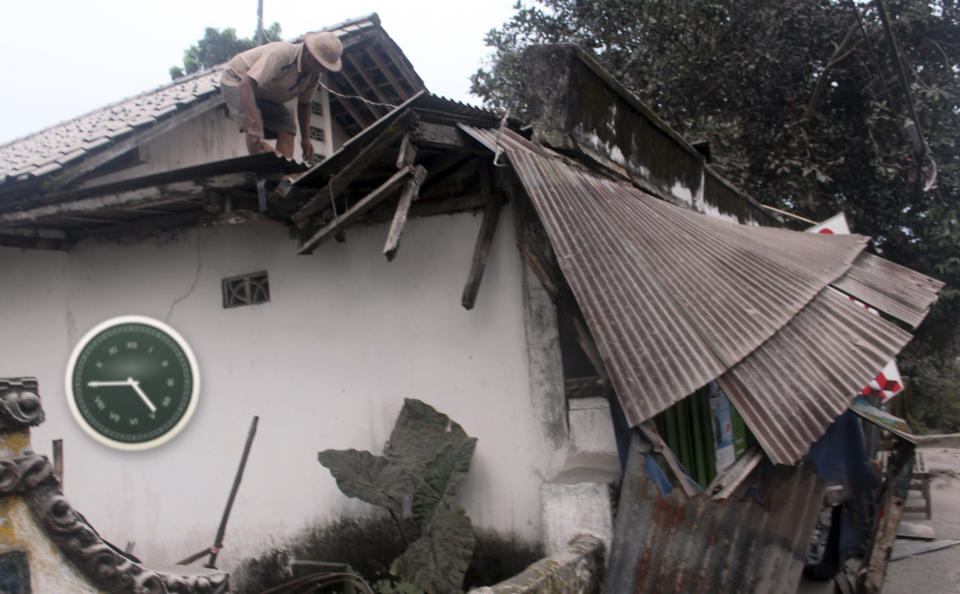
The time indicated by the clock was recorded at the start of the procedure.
4:45
